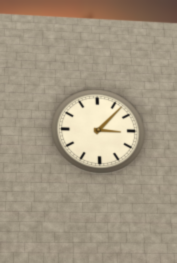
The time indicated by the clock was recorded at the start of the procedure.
3:07
